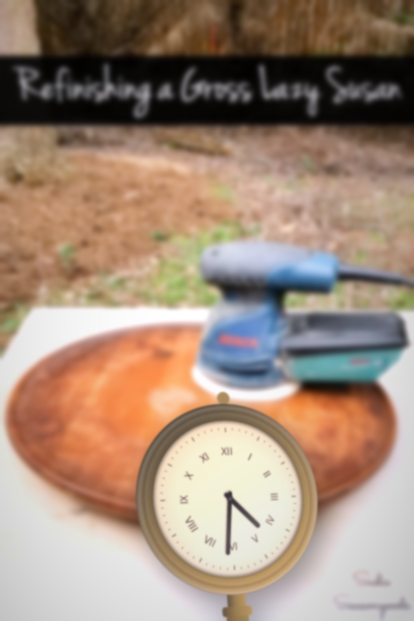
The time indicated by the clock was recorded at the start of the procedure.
4:31
